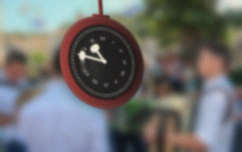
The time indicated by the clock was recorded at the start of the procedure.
10:47
